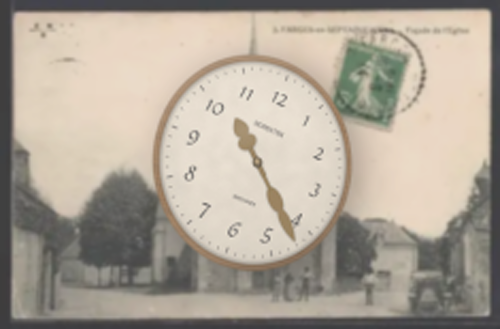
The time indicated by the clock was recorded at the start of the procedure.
10:22
